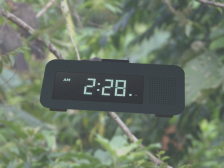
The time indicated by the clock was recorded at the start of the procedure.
2:28
